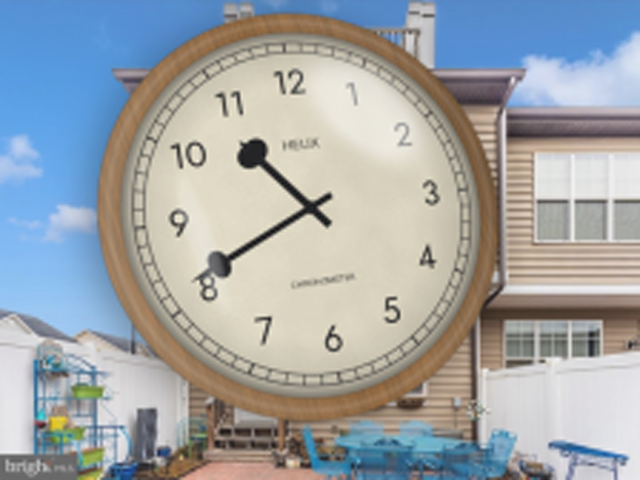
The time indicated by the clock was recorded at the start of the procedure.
10:41
